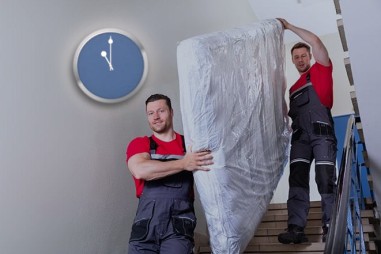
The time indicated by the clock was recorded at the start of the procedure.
11:00
